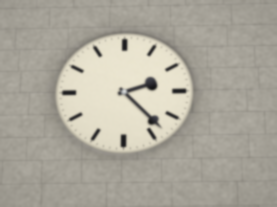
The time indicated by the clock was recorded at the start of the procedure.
2:23
